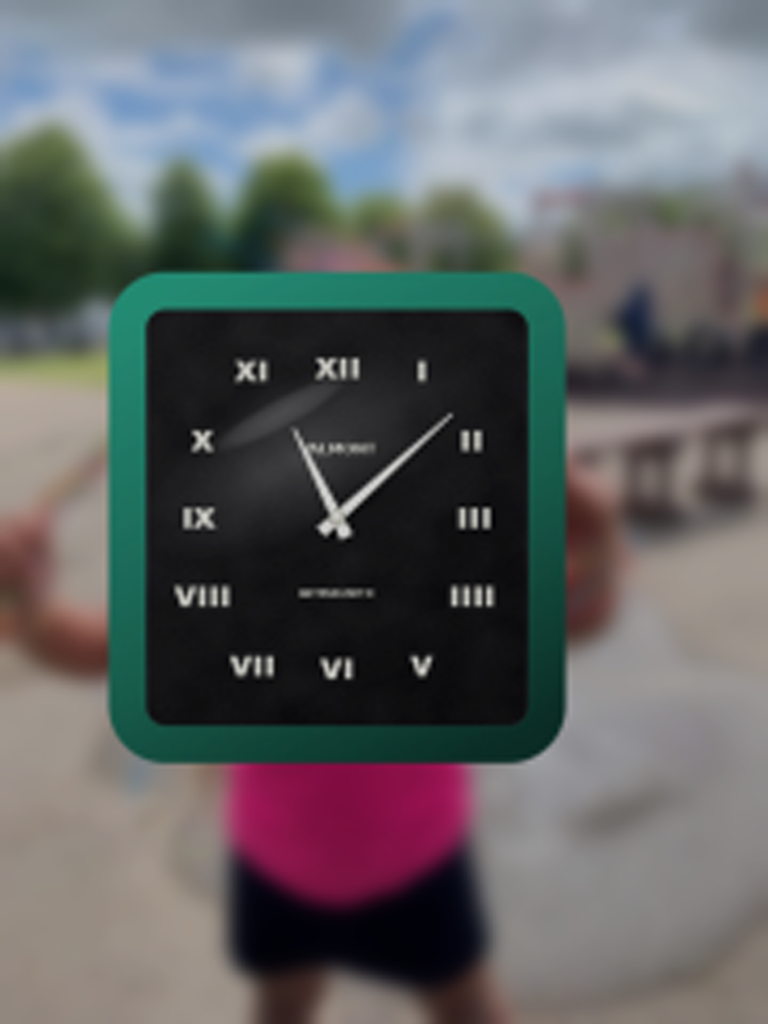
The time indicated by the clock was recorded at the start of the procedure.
11:08
